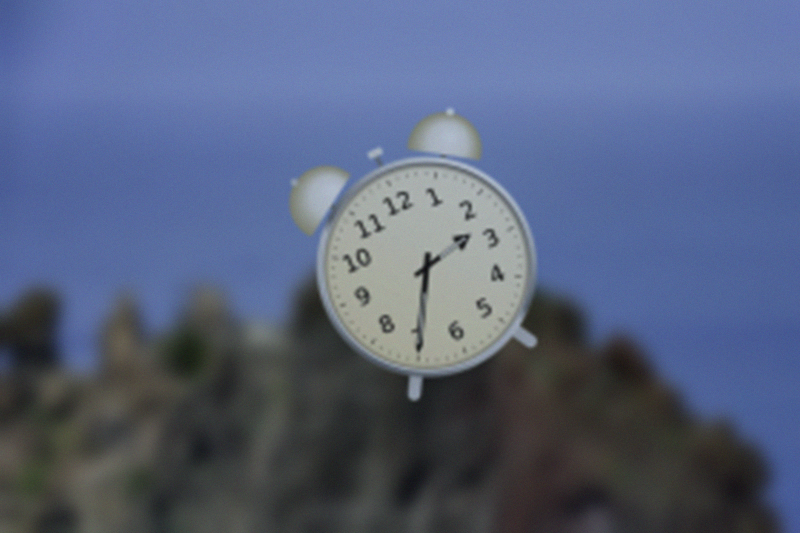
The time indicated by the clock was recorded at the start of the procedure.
2:35
